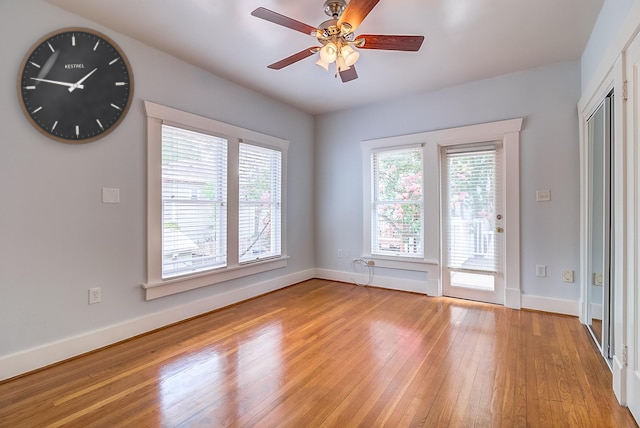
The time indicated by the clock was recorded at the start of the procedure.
1:47
